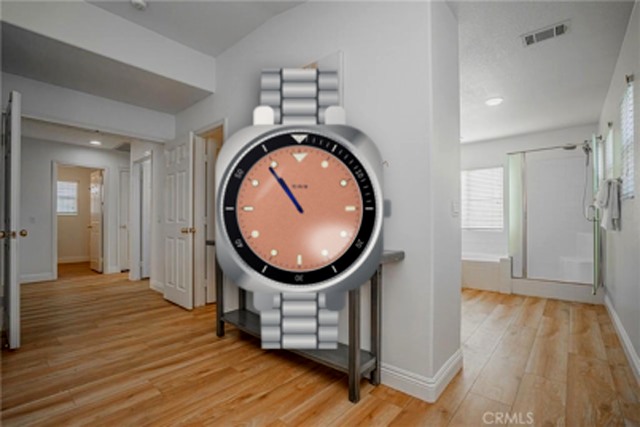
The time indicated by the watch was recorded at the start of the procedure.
10:54
